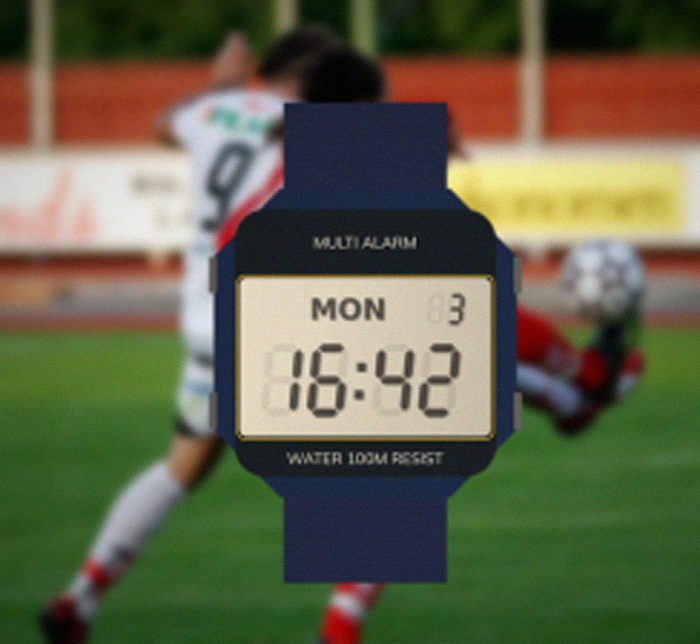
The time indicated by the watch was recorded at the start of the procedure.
16:42
